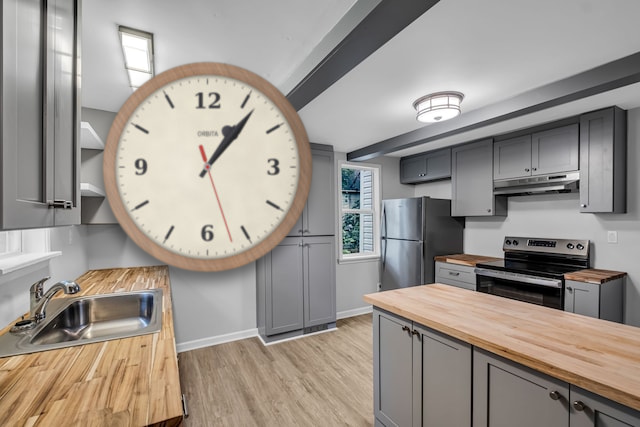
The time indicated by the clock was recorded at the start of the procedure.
1:06:27
